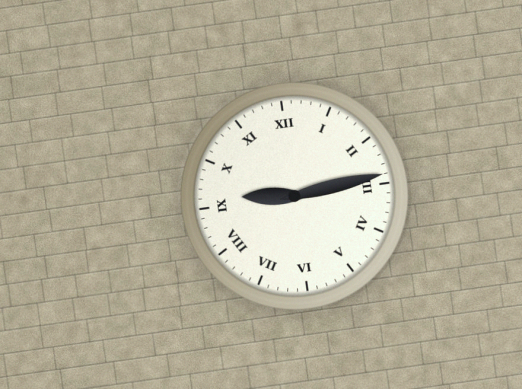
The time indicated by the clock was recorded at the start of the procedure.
9:14
